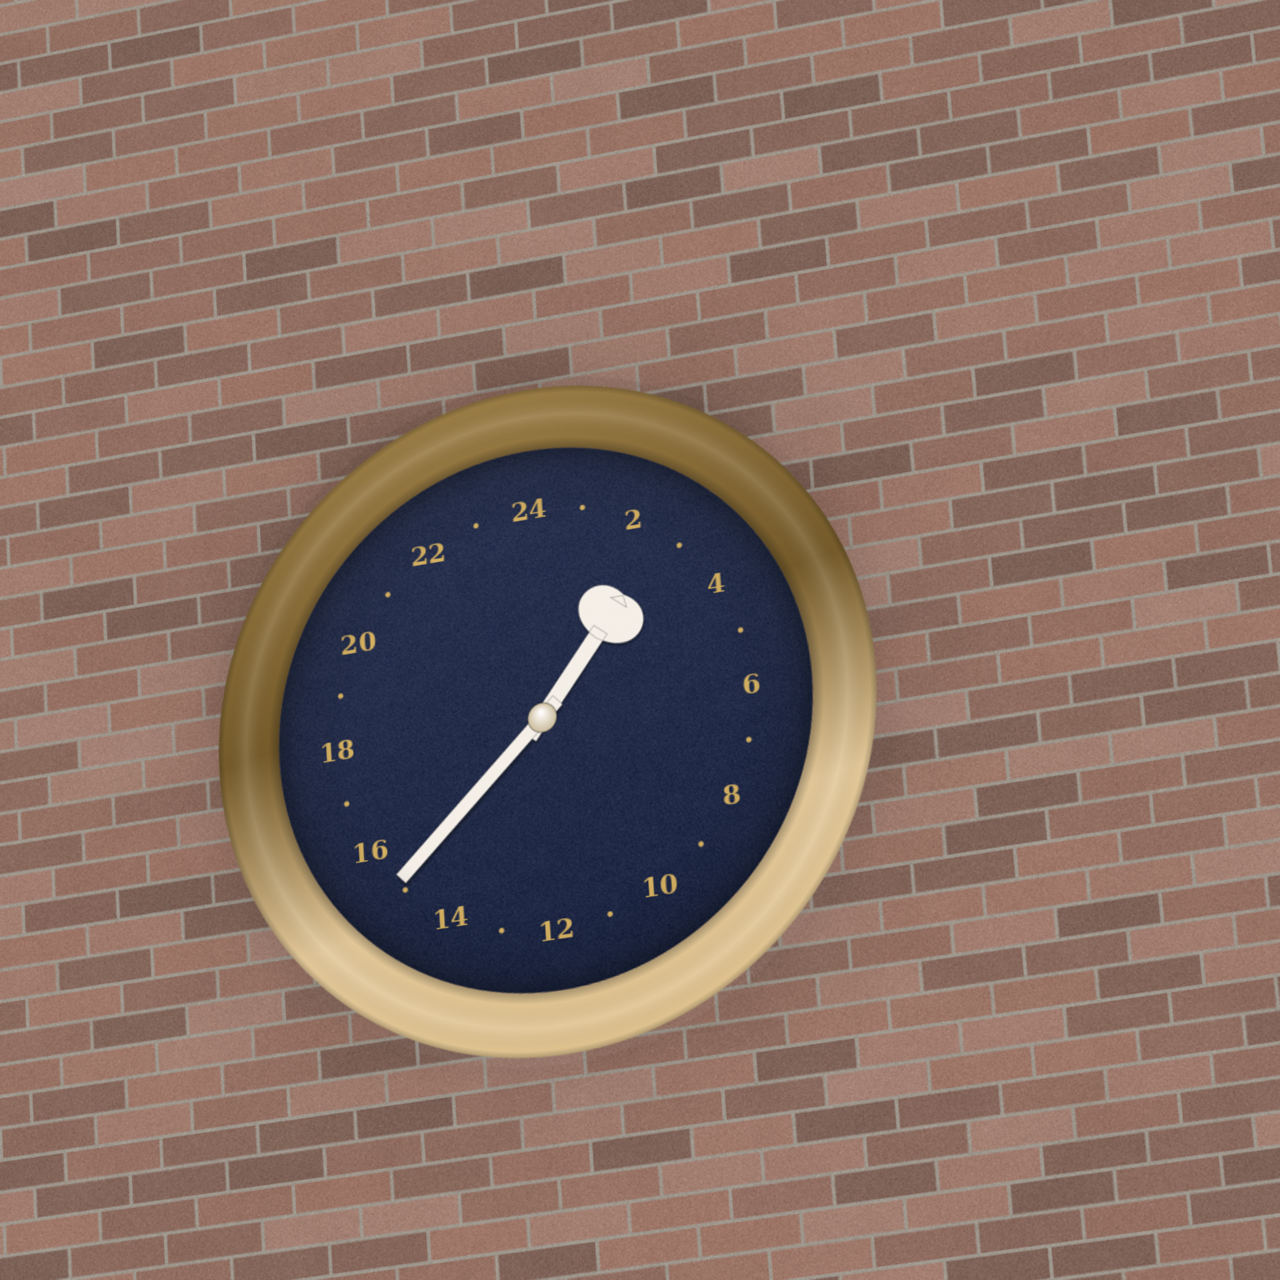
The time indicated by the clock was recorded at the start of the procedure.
2:38
